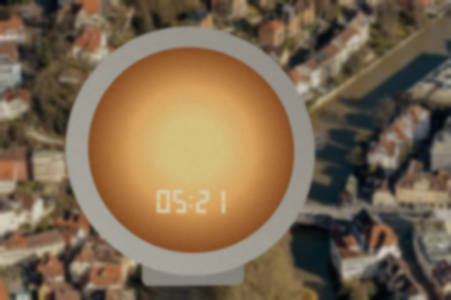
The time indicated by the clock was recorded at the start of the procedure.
5:21
